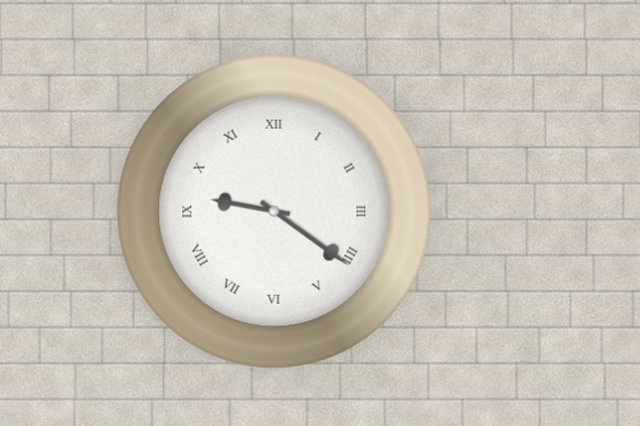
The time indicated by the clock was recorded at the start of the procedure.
9:21
